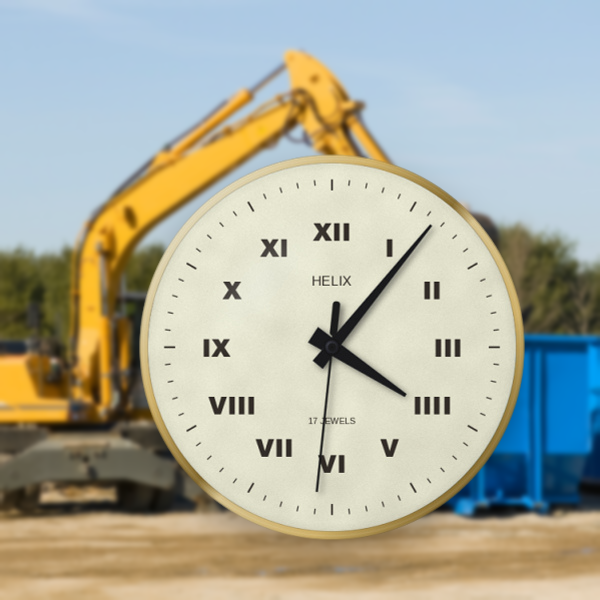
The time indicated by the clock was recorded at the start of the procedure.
4:06:31
